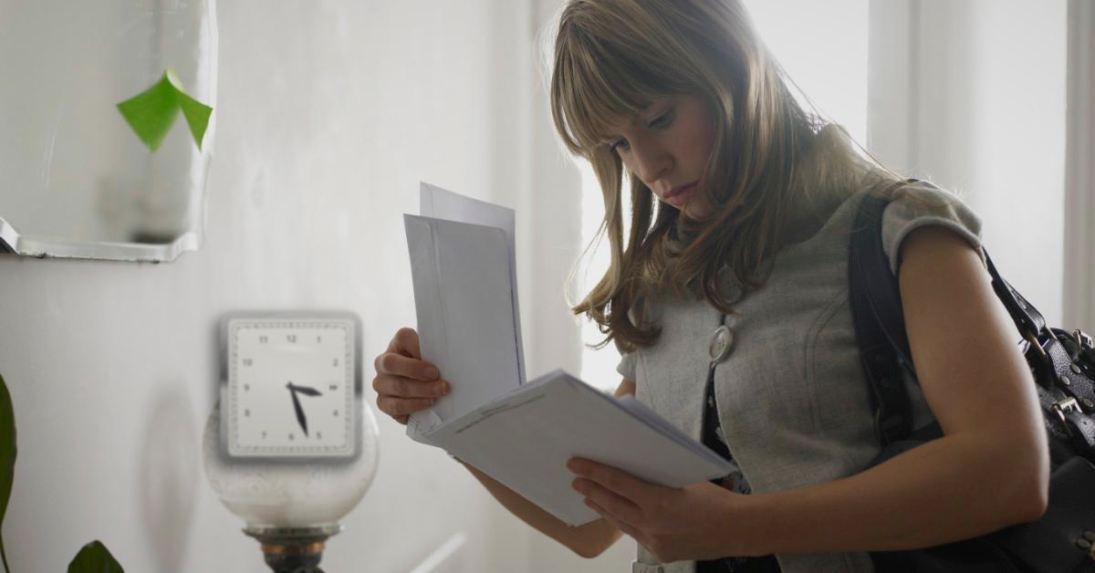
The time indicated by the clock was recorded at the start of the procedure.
3:27
